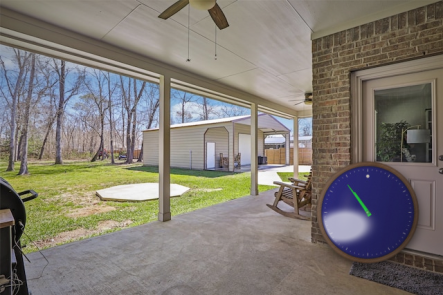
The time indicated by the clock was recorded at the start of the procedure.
10:54
